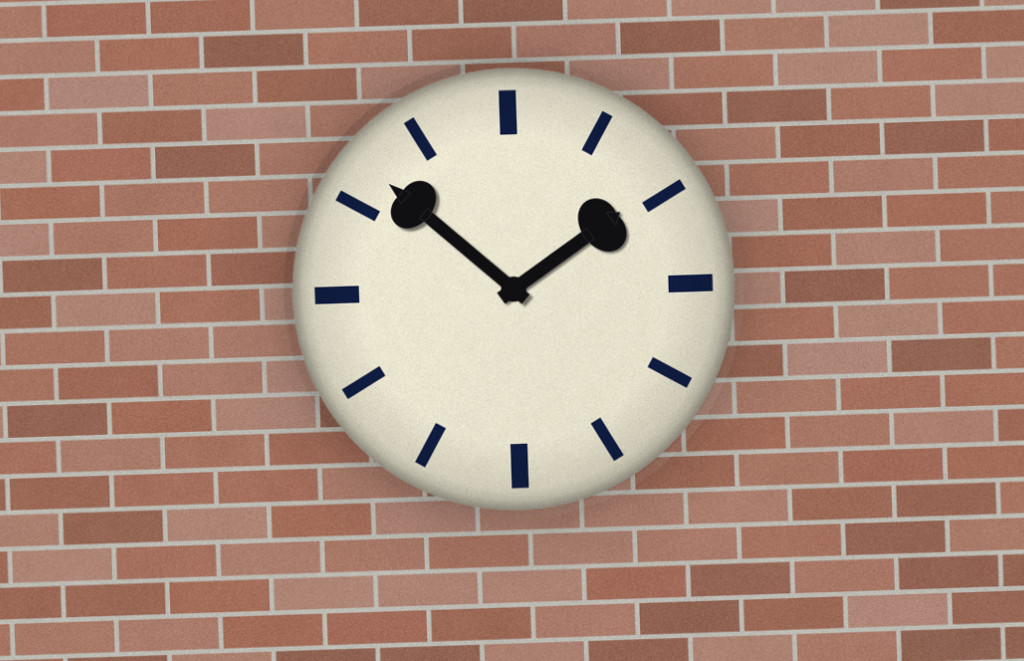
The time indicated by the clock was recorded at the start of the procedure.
1:52
